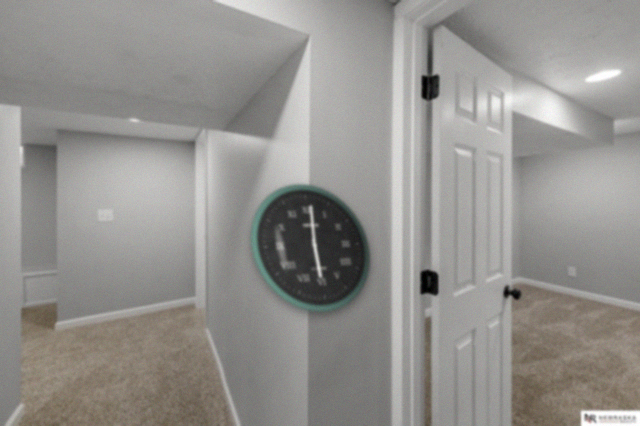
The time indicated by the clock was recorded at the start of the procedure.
6:01
